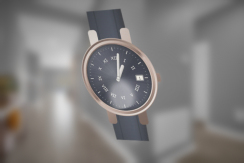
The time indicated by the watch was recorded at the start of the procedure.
1:02
